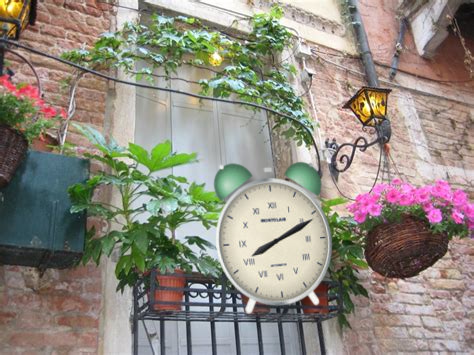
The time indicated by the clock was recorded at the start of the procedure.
8:11
